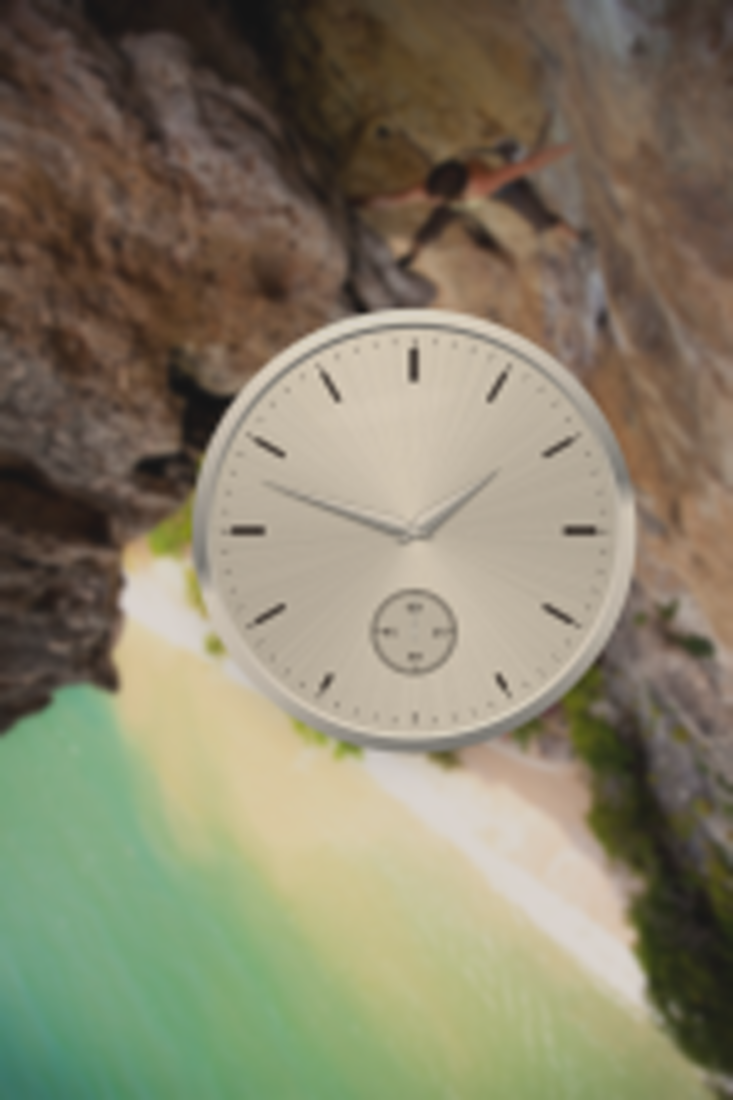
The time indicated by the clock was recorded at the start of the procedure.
1:48
